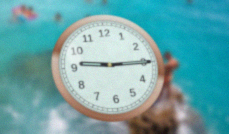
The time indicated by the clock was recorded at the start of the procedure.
9:15
